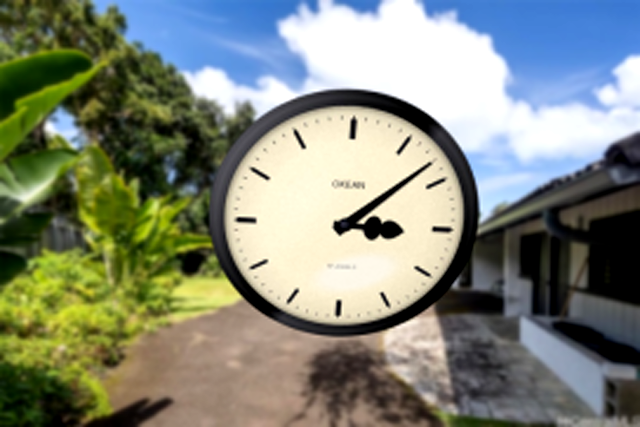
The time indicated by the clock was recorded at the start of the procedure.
3:08
